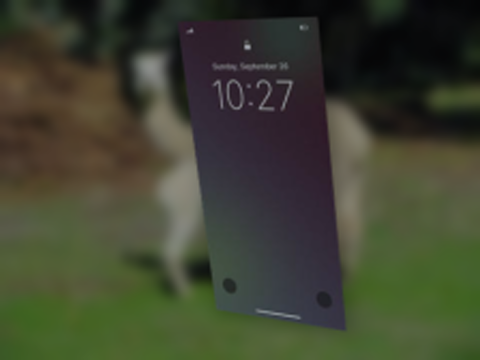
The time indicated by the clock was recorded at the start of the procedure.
10:27
